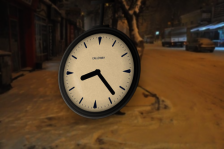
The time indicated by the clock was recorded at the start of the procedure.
8:23
